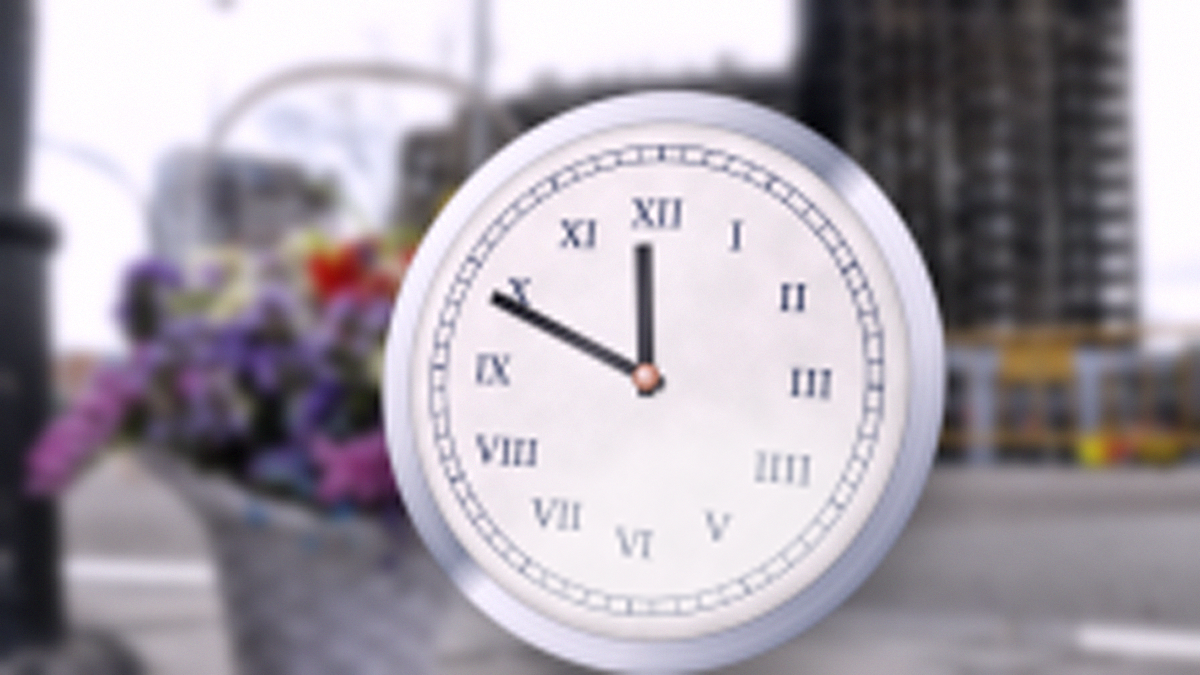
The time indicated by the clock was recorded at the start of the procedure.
11:49
